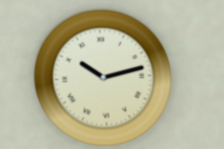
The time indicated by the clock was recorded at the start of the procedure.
10:13
